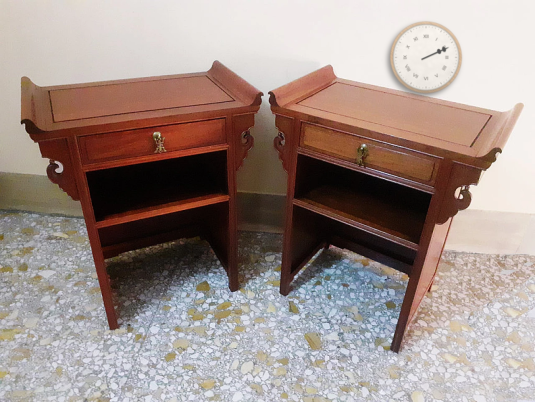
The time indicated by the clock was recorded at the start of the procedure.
2:11
